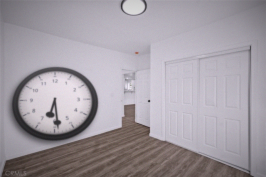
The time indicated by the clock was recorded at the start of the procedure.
6:29
